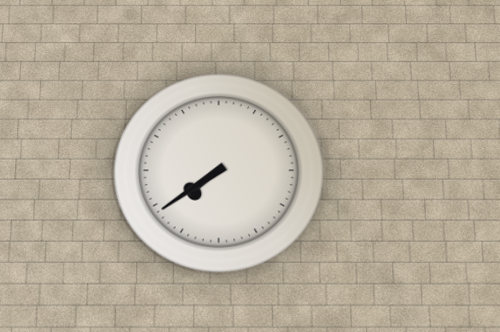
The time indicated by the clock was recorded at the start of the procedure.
7:39
